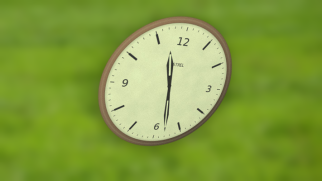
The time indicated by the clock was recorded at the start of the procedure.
11:28
